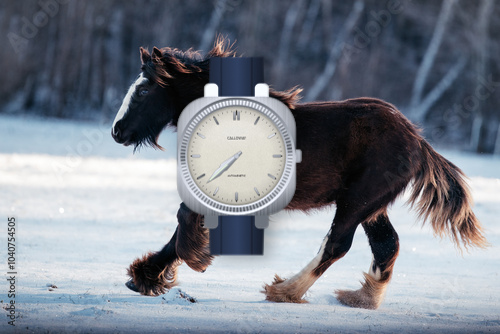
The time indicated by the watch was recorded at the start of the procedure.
7:38
